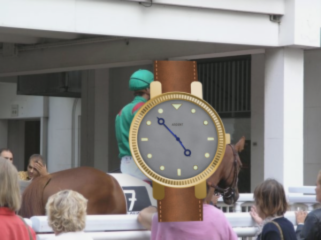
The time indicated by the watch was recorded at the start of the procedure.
4:53
